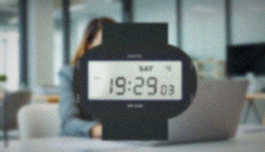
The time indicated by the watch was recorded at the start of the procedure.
19:29
